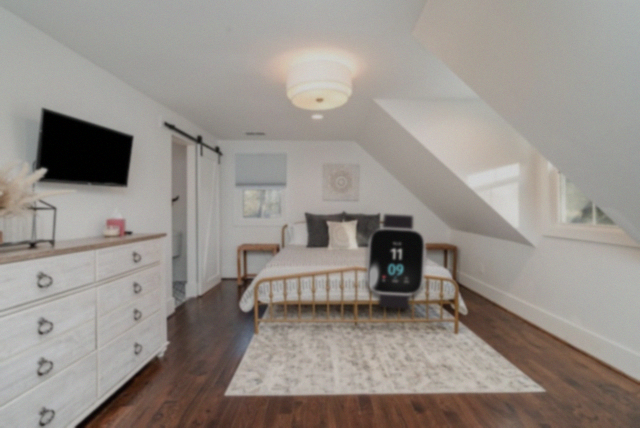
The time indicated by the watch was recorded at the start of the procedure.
11:09
